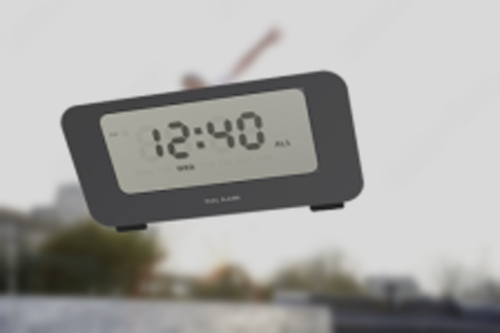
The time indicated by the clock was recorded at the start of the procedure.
12:40
